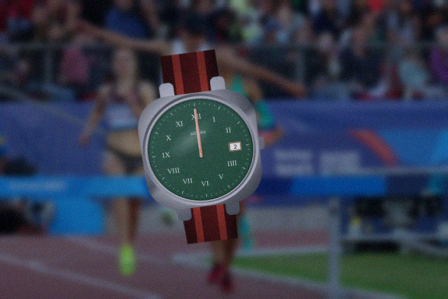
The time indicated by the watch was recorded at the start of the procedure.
12:00
